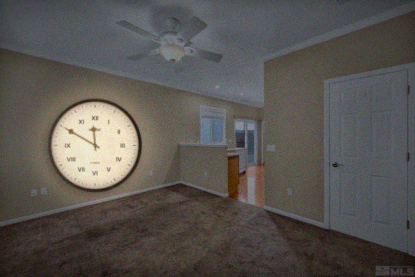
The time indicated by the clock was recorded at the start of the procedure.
11:50
